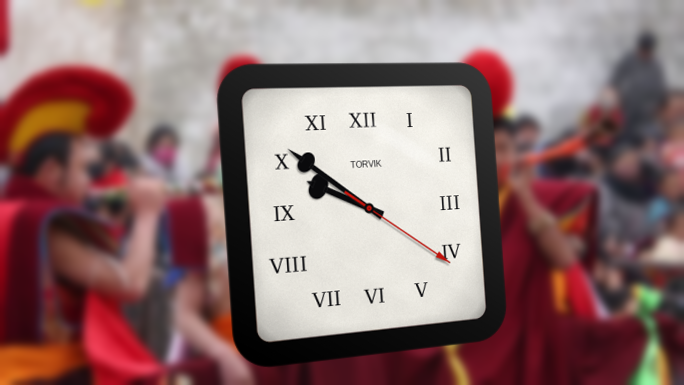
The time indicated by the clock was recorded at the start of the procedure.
9:51:21
